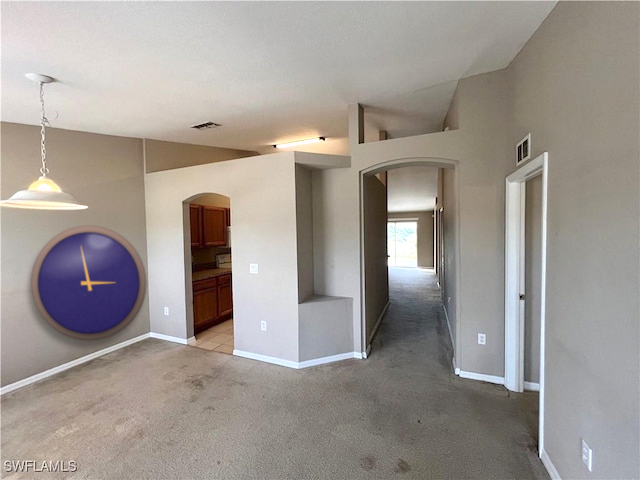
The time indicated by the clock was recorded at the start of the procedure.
2:58
